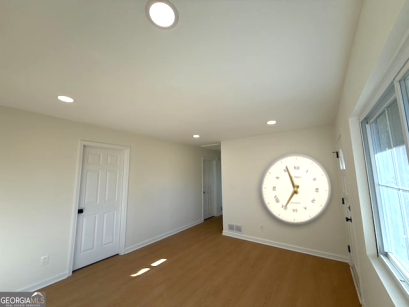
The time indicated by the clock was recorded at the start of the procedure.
6:56
